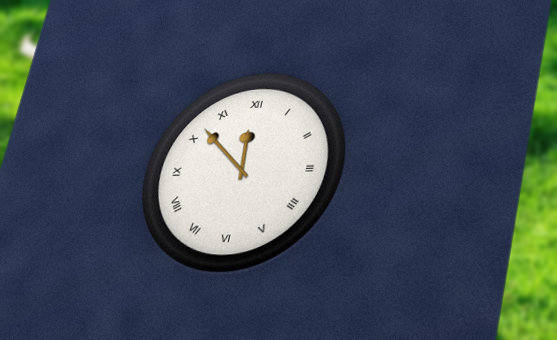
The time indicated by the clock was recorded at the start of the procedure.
11:52
